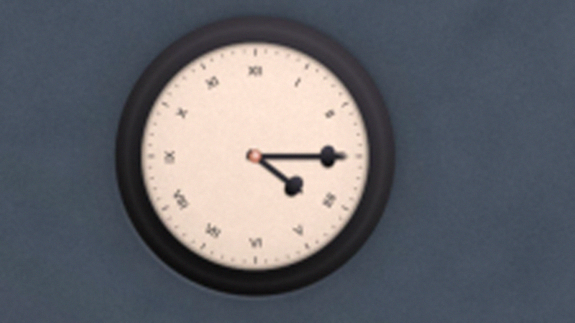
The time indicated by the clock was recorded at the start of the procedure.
4:15
